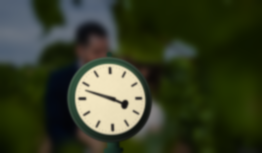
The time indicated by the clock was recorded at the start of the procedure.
3:48
